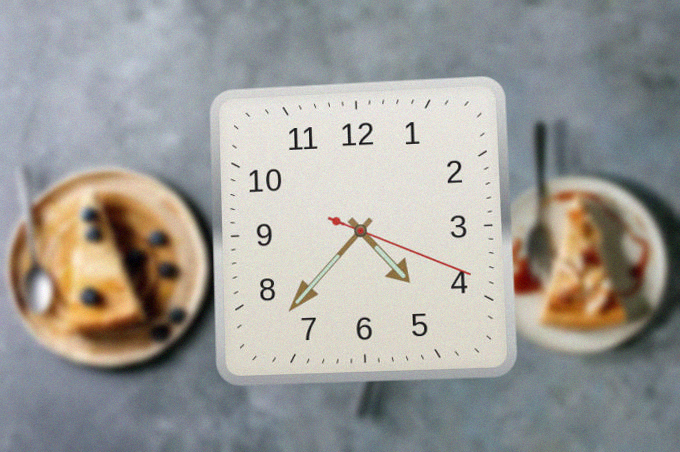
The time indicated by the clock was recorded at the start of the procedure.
4:37:19
